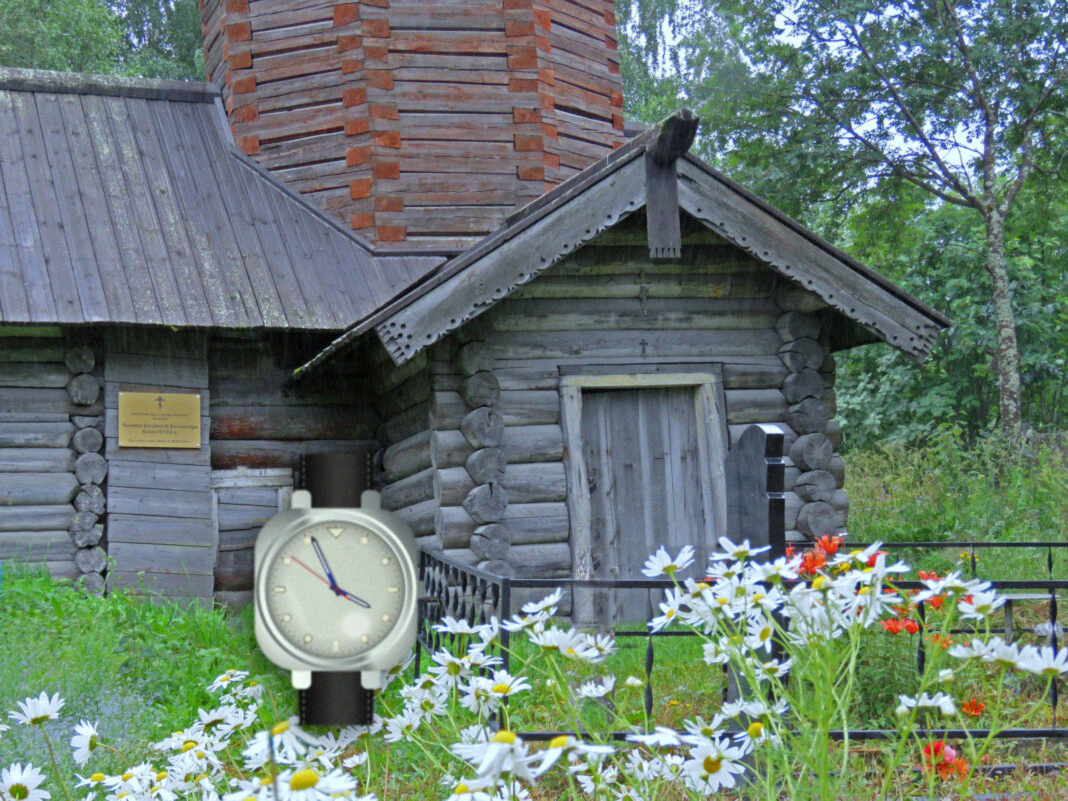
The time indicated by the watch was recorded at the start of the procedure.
3:55:51
